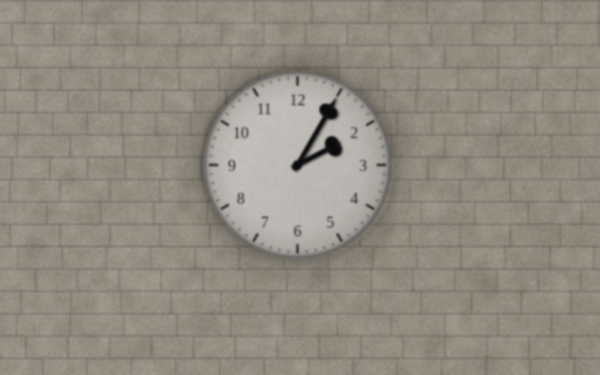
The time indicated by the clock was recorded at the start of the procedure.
2:05
